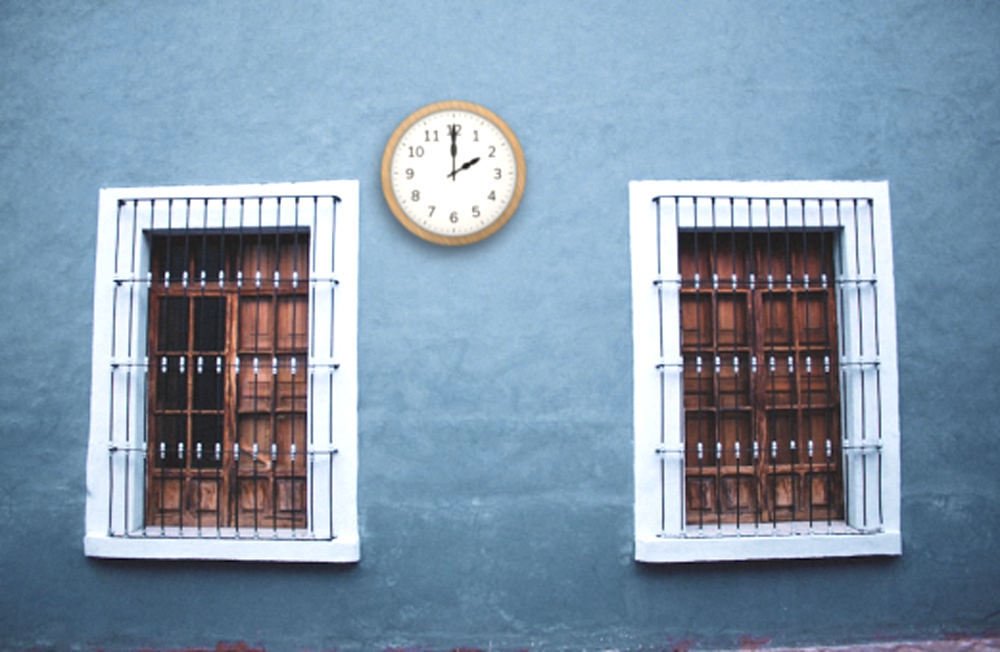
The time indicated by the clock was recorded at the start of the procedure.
2:00
